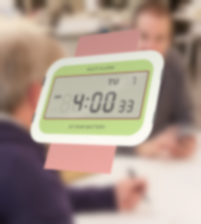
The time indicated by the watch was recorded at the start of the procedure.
4:00
